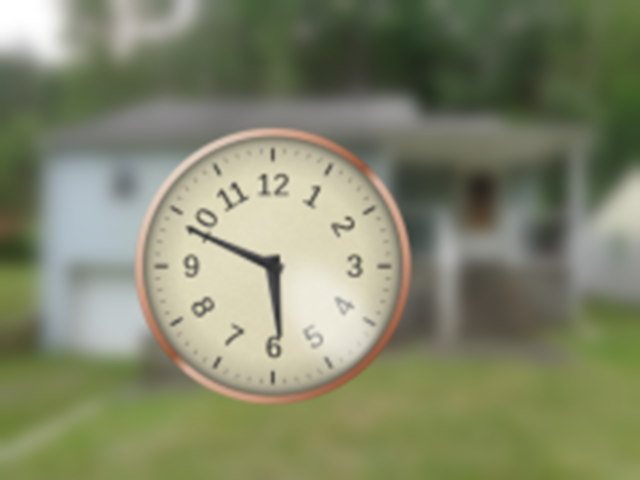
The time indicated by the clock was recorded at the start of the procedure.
5:49
